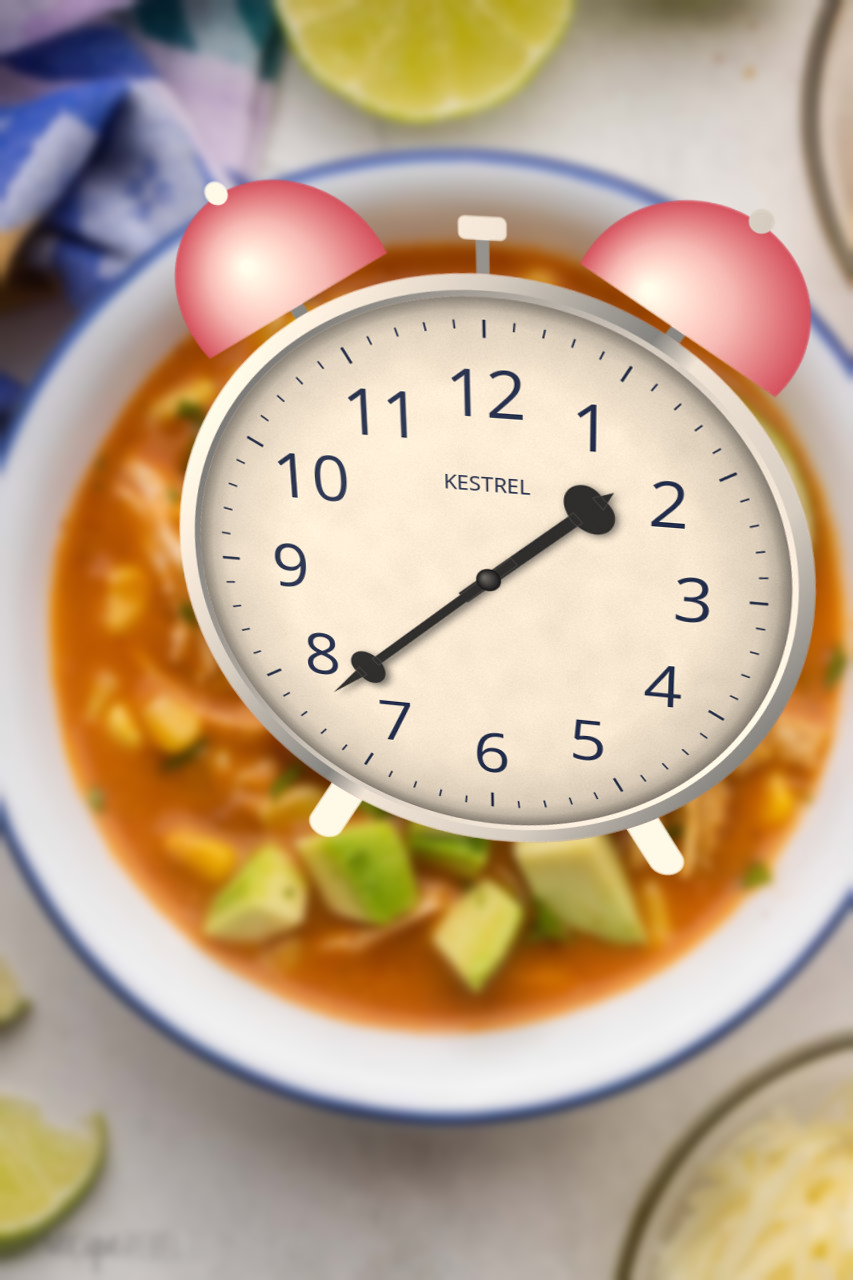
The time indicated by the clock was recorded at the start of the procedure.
1:38
